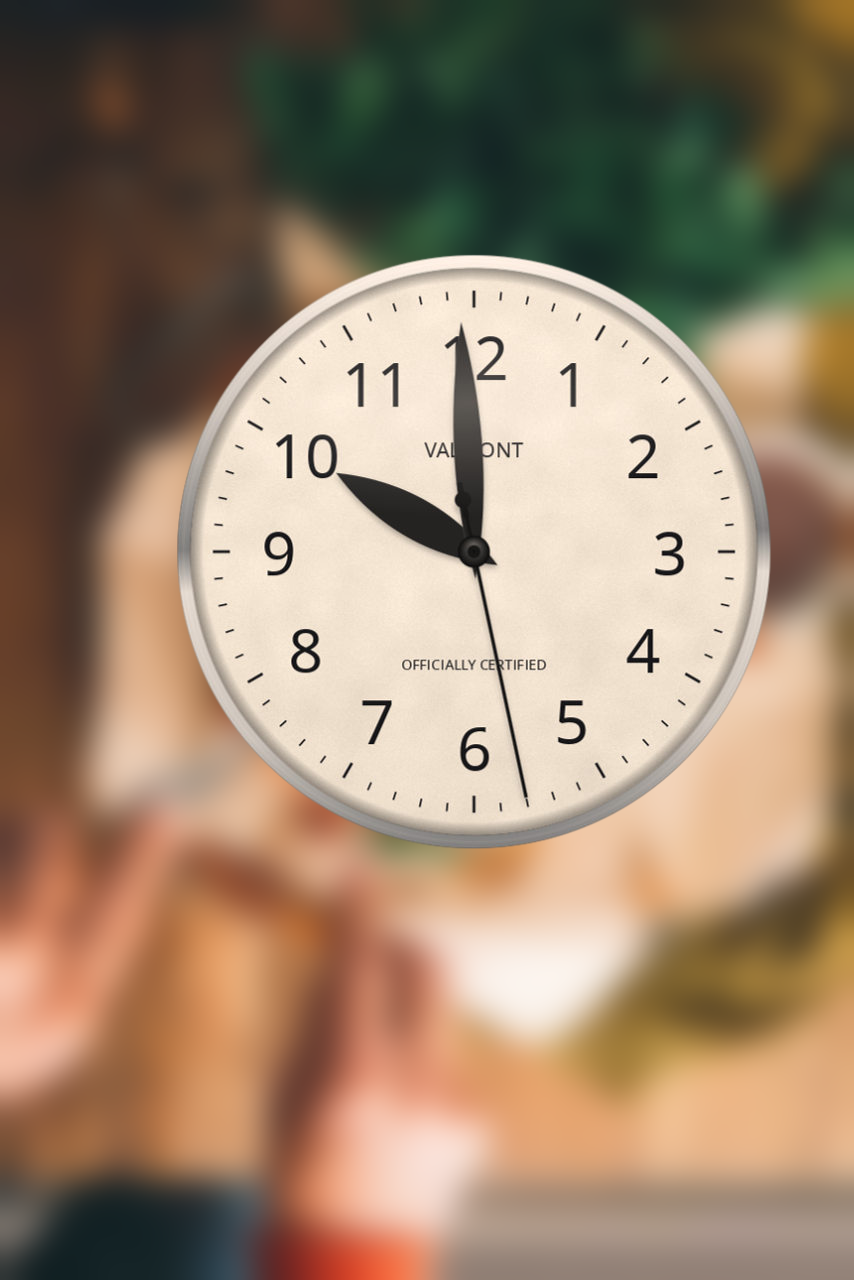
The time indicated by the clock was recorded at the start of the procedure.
9:59:28
